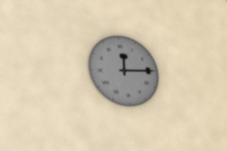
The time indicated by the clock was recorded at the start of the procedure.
12:15
